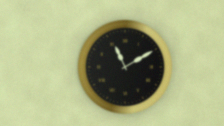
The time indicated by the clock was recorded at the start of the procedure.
11:10
